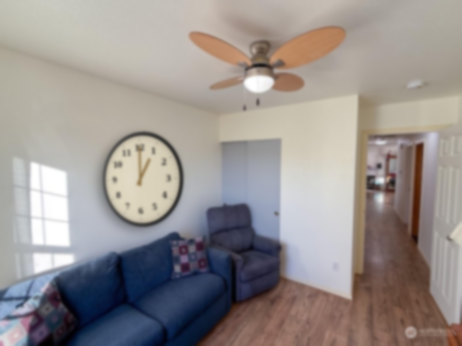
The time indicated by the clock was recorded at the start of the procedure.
1:00
